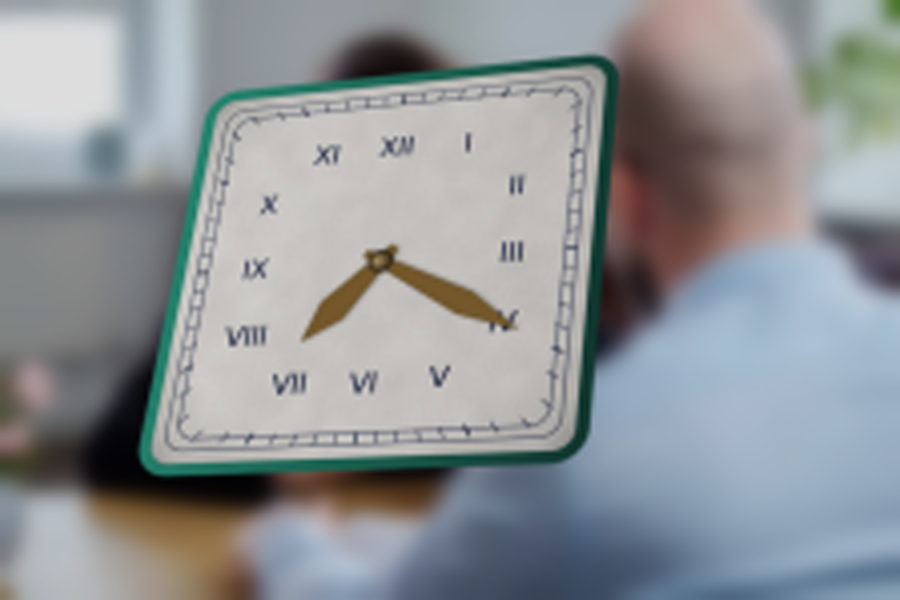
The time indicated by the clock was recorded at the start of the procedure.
7:20
